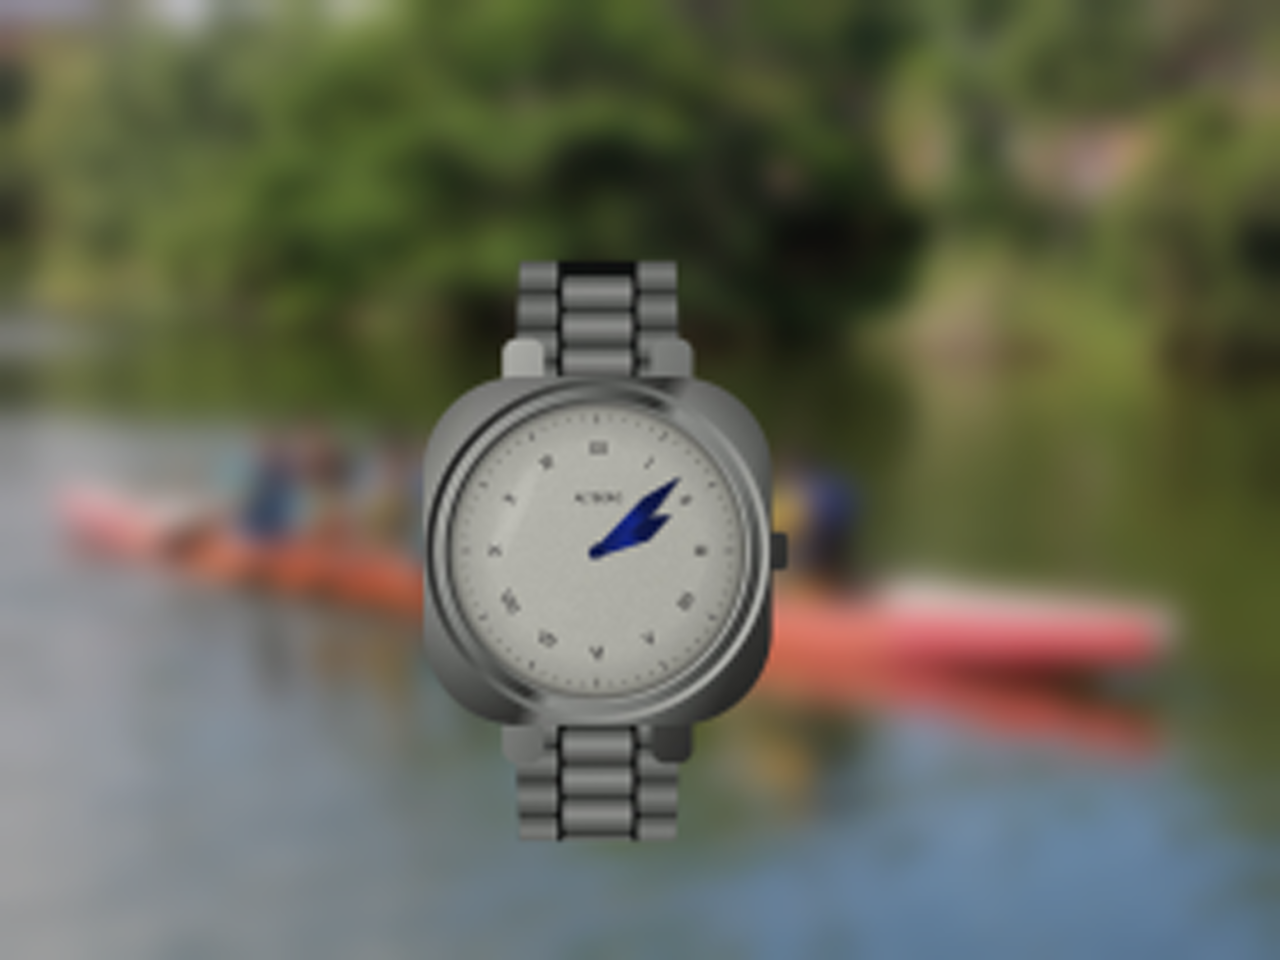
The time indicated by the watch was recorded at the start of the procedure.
2:08
